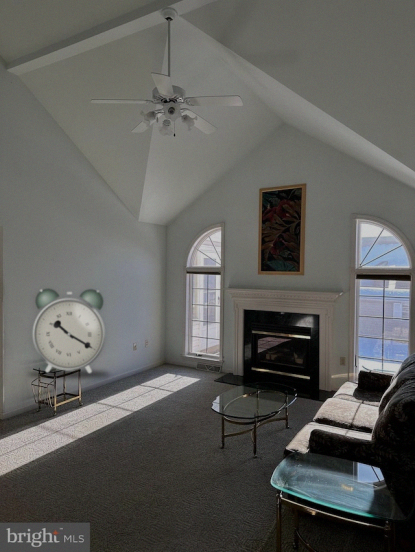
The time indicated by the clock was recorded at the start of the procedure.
10:20
